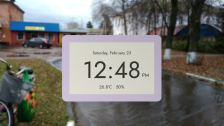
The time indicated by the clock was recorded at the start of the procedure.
12:48
